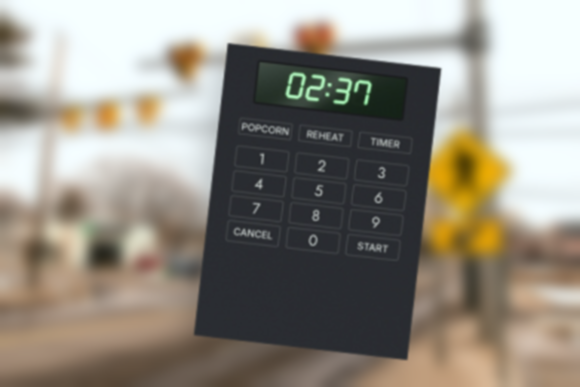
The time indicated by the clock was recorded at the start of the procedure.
2:37
